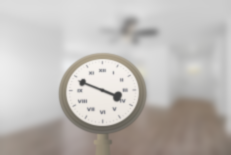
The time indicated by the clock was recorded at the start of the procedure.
3:49
